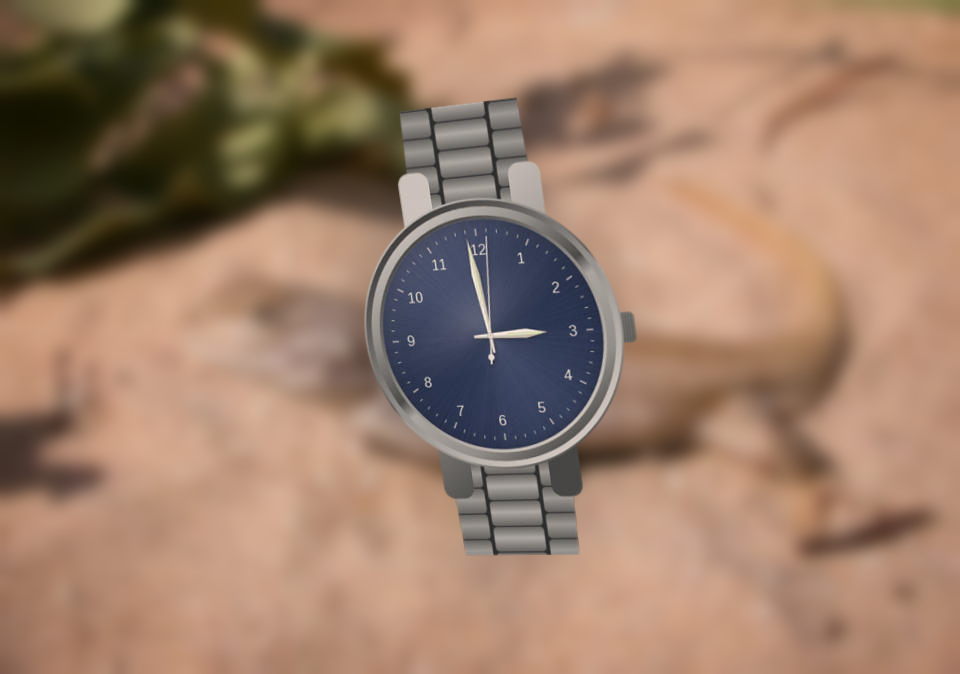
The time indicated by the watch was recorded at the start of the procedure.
2:59:01
